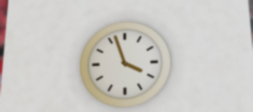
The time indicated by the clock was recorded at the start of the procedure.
3:57
